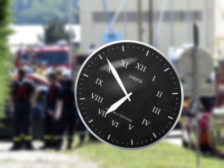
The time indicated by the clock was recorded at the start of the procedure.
6:51
